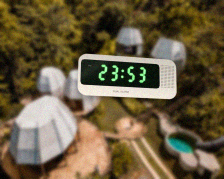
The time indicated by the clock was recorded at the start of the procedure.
23:53
